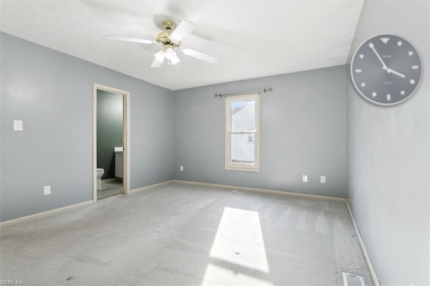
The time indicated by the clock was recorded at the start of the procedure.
3:55
